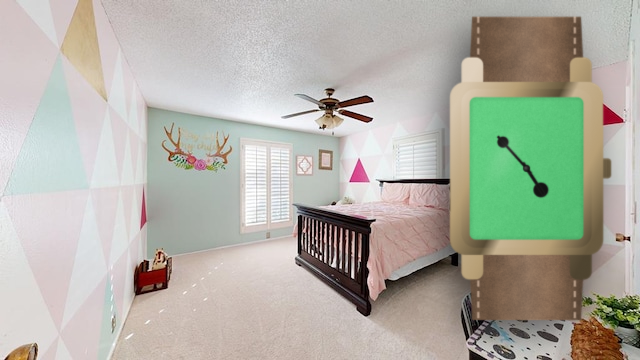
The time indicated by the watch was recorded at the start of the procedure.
4:53
